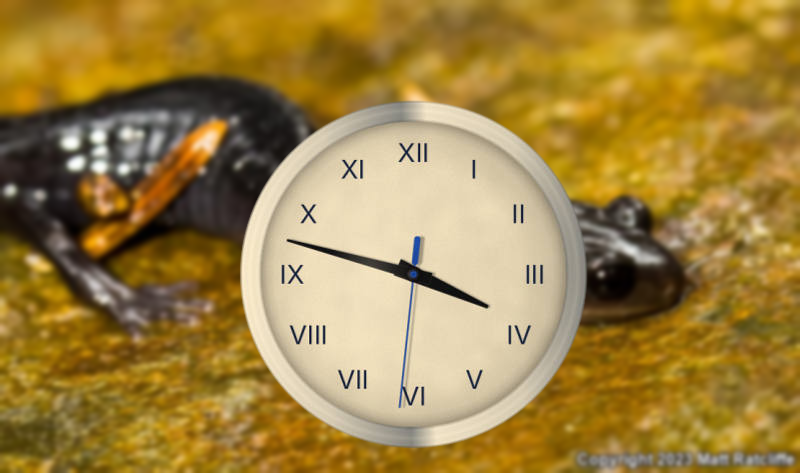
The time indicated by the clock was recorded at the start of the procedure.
3:47:31
